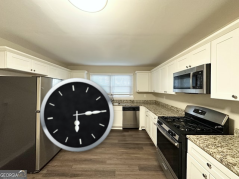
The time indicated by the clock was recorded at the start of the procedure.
6:15
